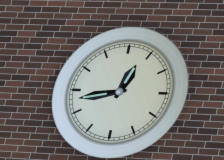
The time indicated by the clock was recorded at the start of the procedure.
12:43
